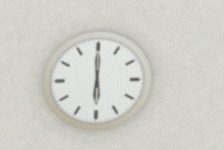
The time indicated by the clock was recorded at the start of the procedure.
6:00
